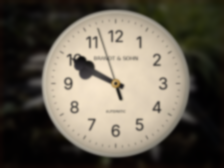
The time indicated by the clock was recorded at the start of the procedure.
9:49:57
